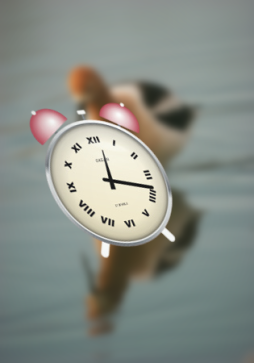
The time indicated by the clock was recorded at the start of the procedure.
12:18
